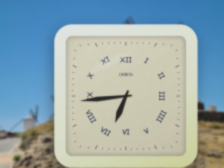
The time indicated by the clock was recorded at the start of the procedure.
6:44
